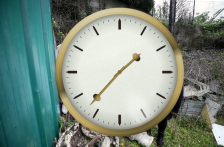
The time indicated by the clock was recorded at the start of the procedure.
1:37
